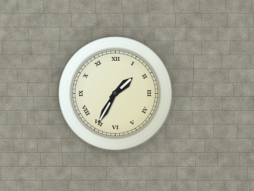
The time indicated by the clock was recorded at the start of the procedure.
1:35
